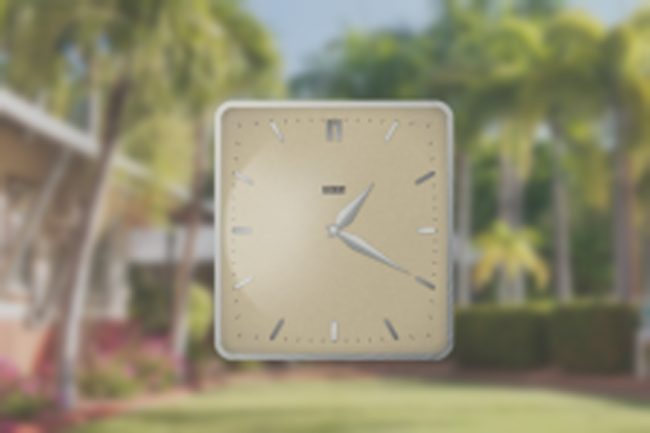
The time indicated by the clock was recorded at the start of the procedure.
1:20
